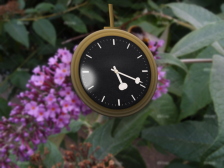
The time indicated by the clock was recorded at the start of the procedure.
5:19
